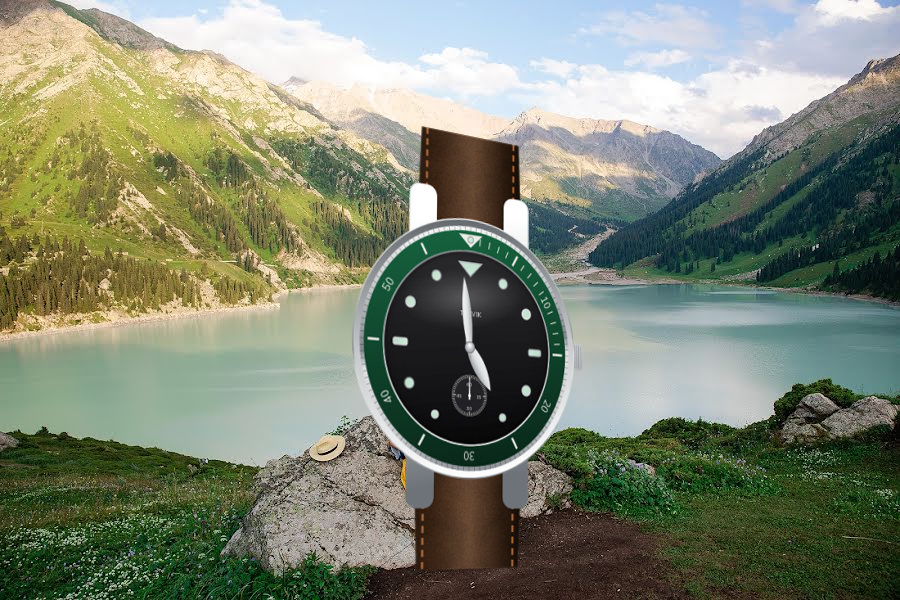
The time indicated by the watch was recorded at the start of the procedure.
4:59
